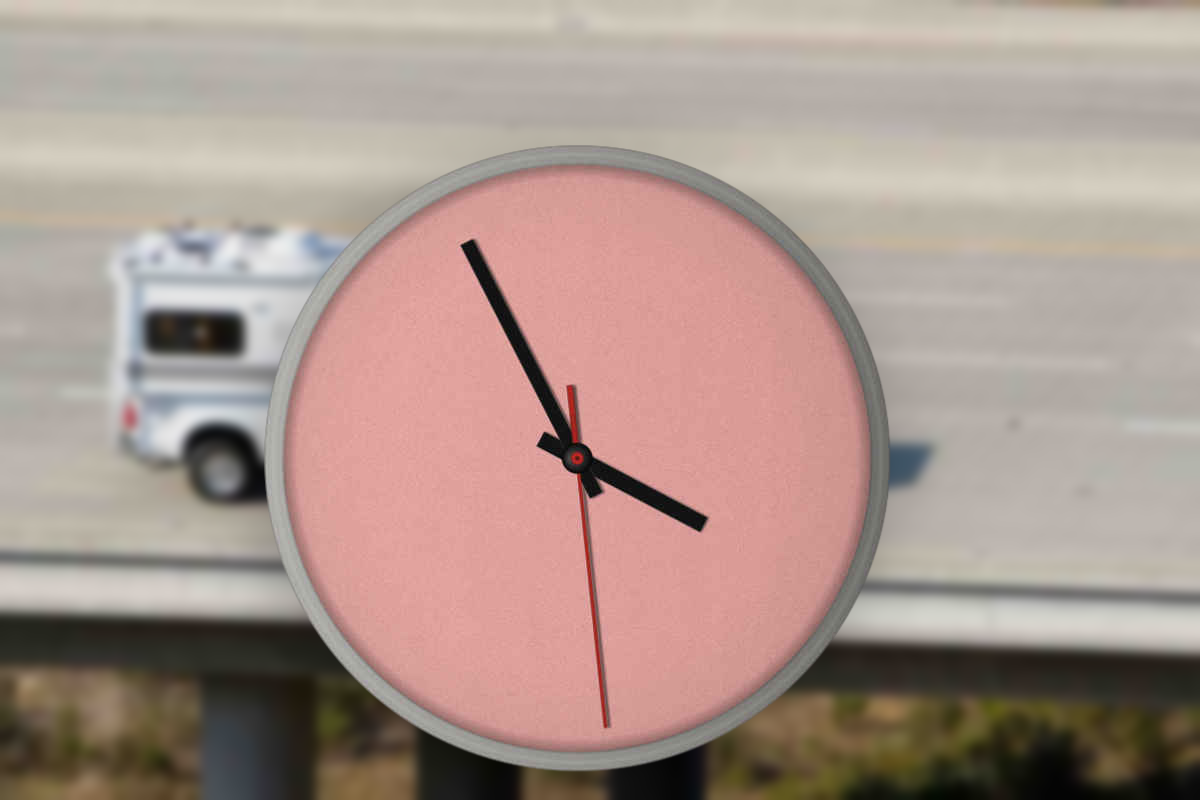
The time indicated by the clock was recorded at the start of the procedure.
3:55:29
